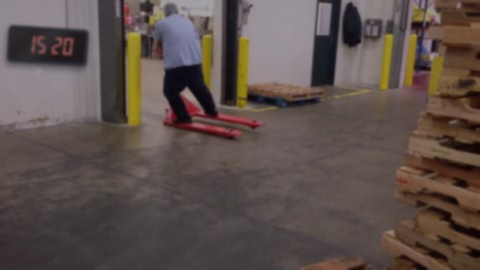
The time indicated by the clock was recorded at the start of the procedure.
15:20
